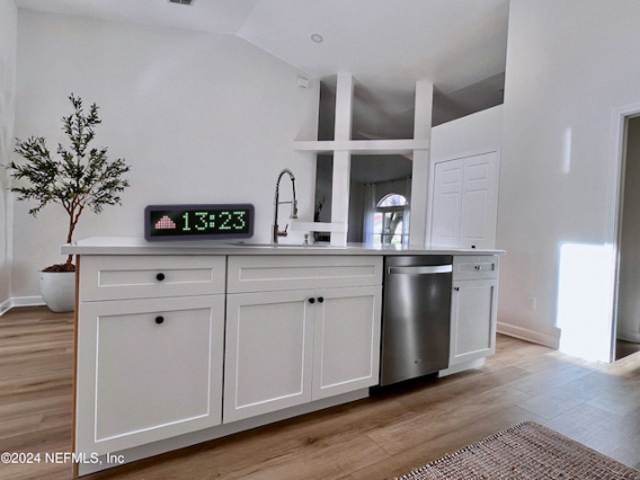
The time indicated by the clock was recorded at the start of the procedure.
13:23
